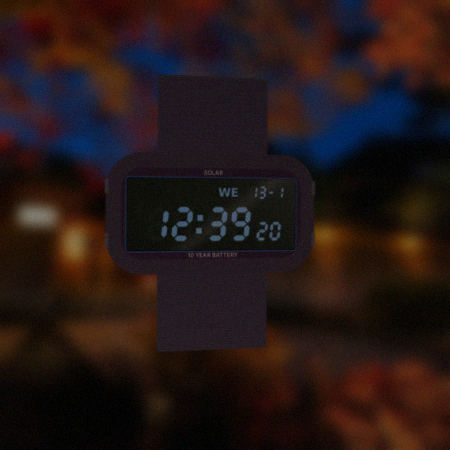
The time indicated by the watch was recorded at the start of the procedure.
12:39:20
